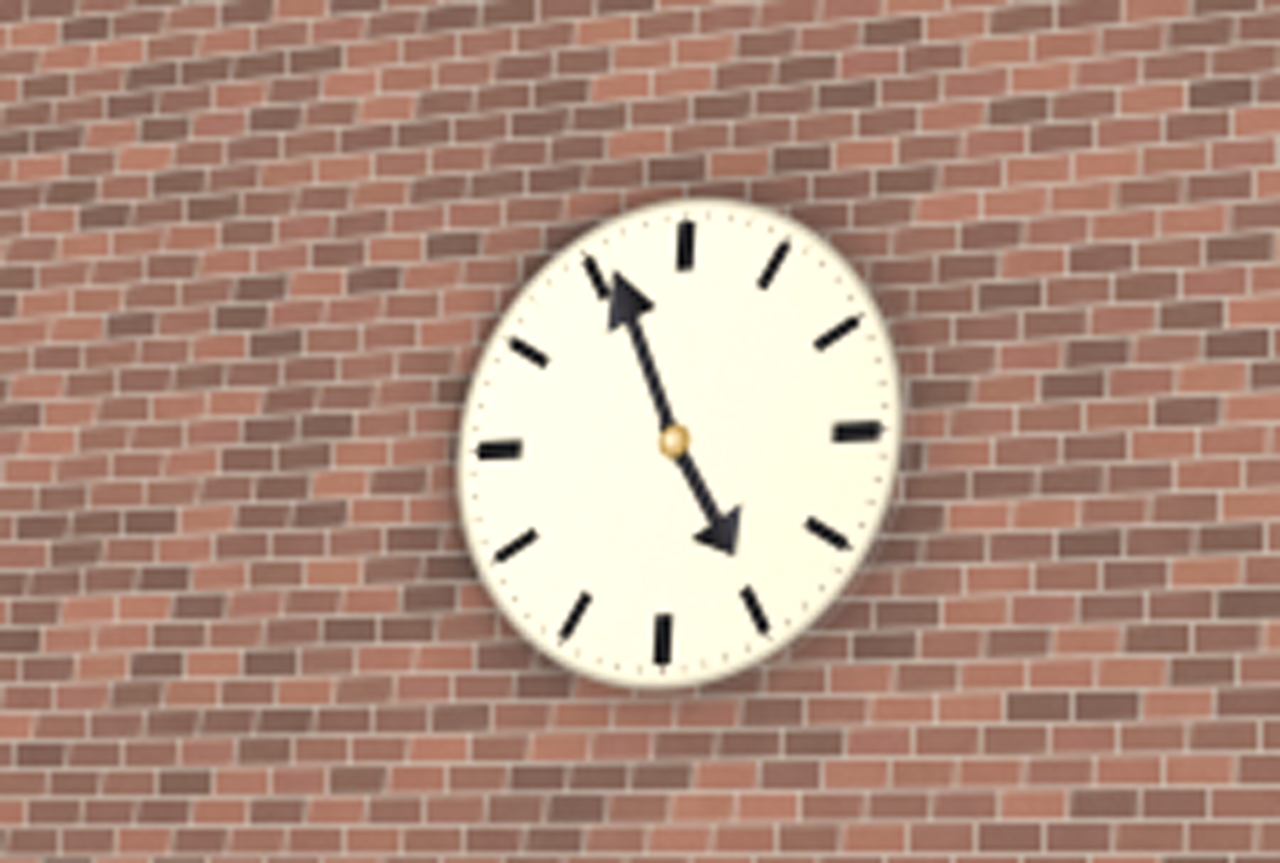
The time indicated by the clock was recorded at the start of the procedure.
4:56
